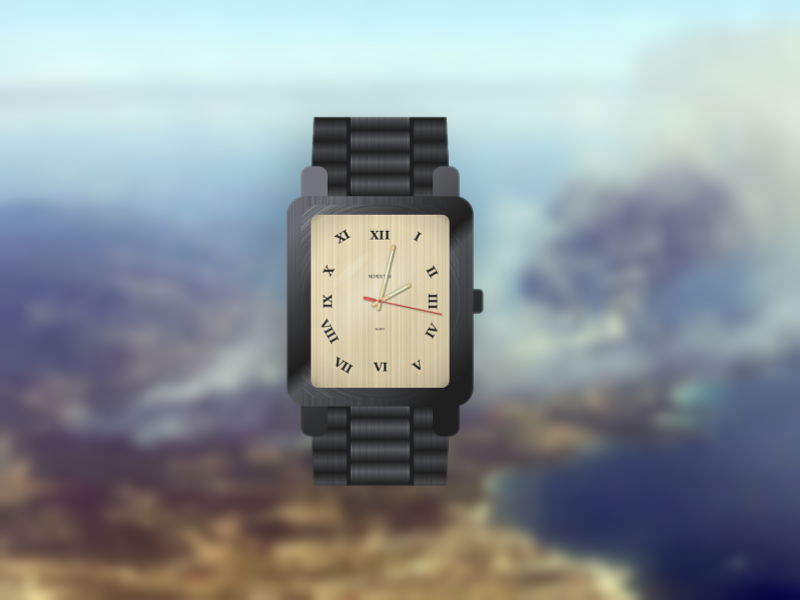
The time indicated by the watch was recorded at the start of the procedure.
2:02:17
